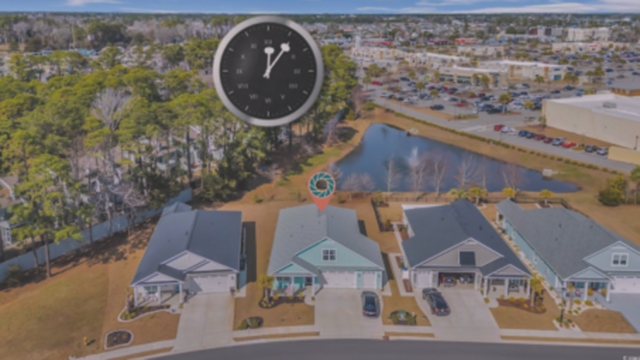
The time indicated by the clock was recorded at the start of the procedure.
12:06
